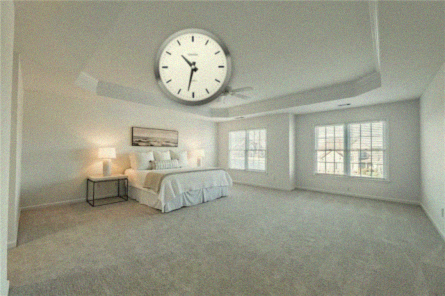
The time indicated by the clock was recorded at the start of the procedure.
10:32
